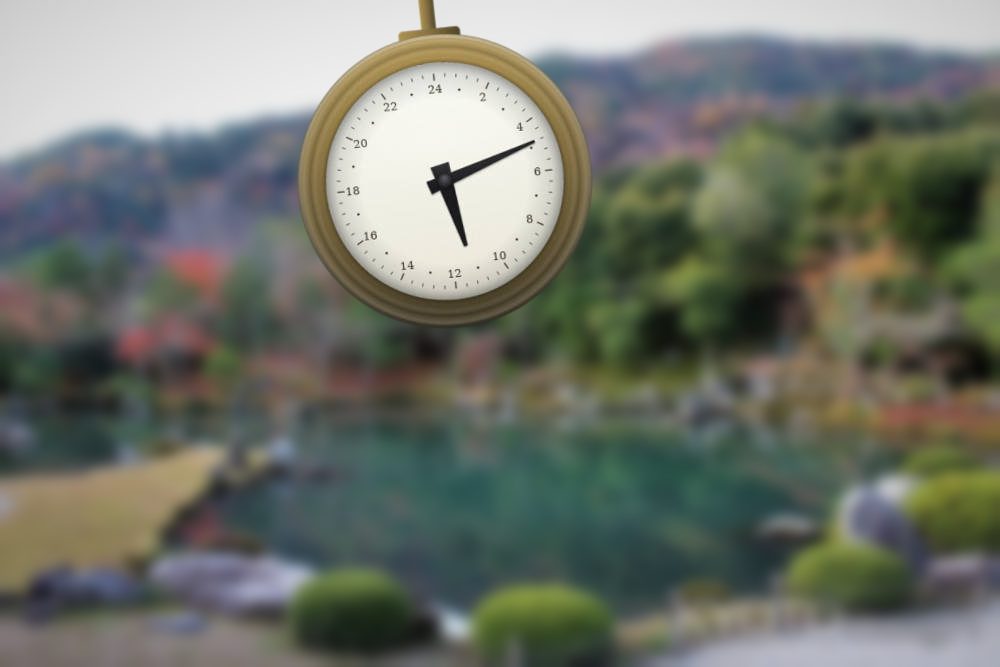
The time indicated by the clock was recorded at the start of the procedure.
11:12
